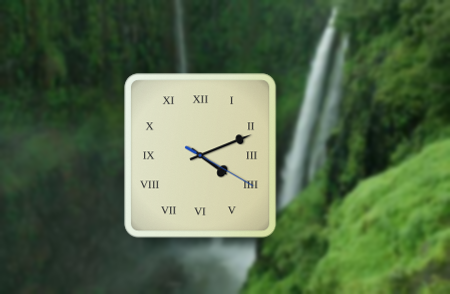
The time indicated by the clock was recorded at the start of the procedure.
4:11:20
